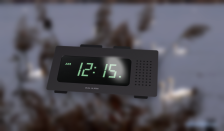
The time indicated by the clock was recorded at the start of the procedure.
12:15
